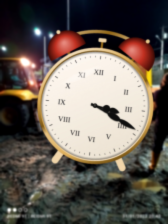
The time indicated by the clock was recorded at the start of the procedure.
3:19
